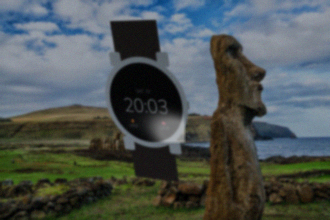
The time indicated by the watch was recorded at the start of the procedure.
20:03
